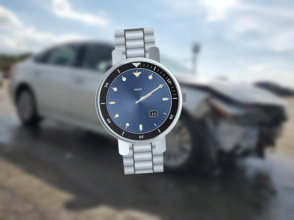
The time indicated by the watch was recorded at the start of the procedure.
2:10
